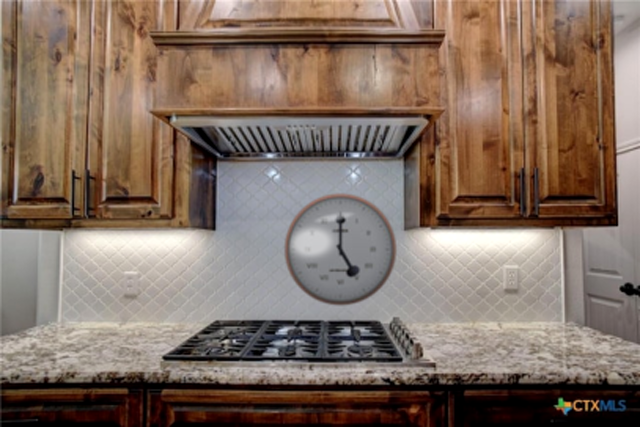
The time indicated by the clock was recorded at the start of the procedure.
5:00
